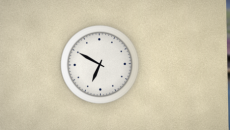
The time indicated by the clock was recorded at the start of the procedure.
6:50
